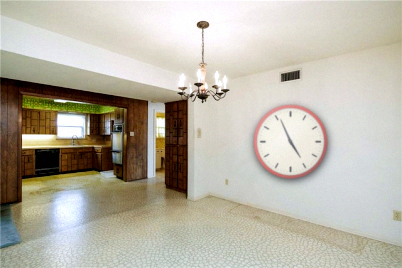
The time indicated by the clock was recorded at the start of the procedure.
4:56
